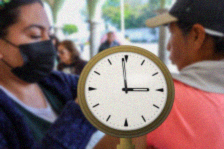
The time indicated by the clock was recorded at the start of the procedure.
2:59
